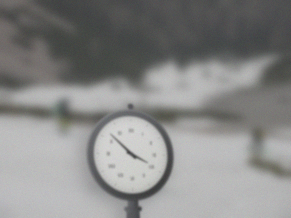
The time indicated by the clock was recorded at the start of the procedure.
3:52
